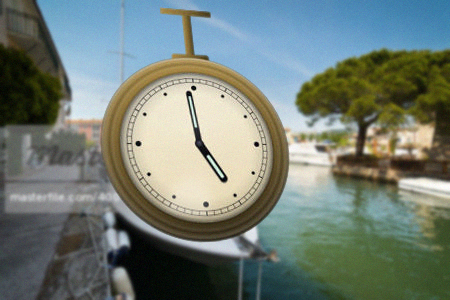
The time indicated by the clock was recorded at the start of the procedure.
4:59
